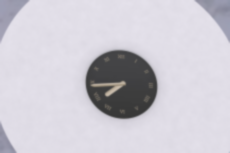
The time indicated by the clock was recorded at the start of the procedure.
7:44
